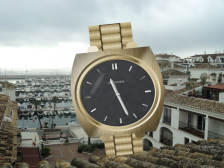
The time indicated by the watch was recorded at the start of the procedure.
11:27
